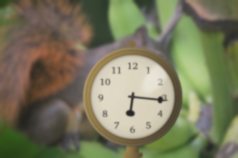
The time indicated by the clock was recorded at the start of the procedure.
6:16
